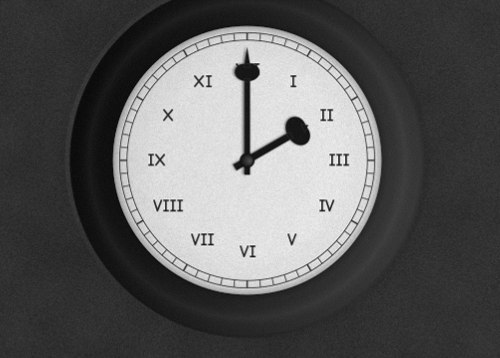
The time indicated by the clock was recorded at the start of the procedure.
2:00
